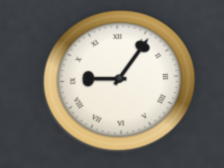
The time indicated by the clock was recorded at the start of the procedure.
9:06
